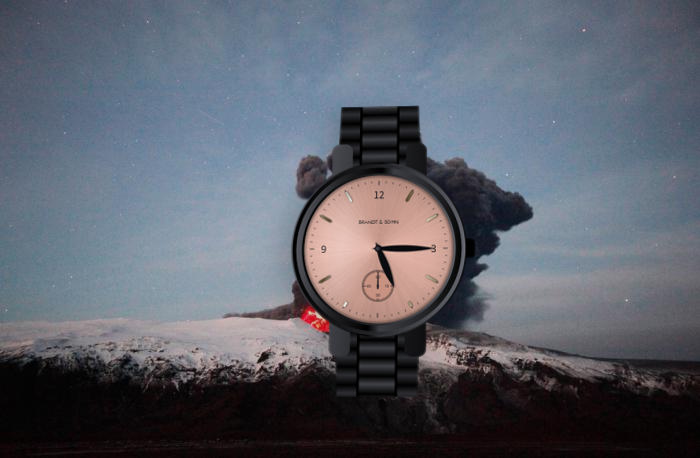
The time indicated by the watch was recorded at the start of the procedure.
5:15
